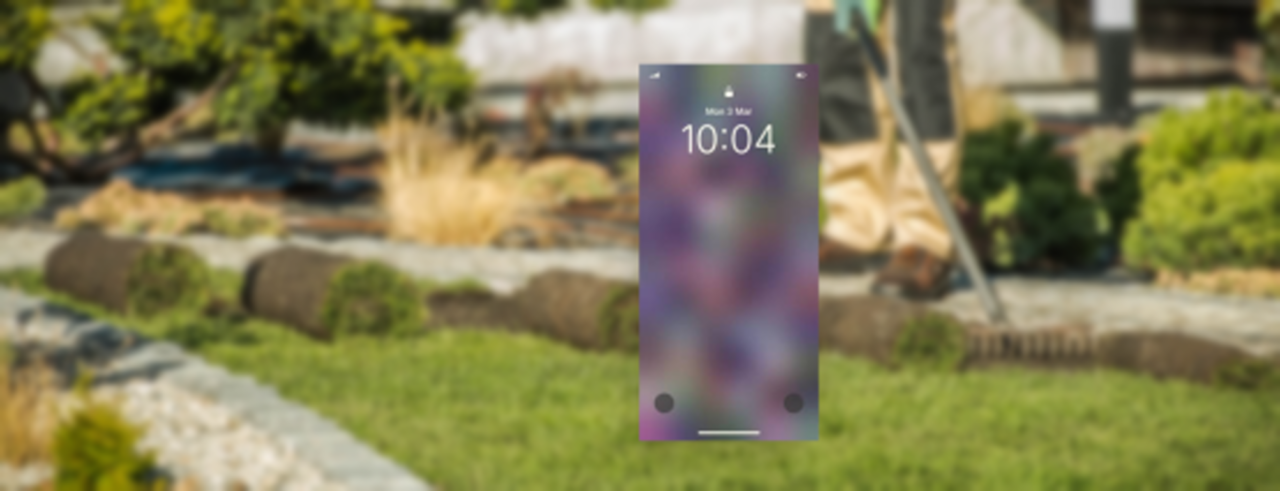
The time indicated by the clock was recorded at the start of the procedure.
10:04
